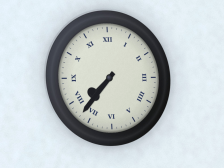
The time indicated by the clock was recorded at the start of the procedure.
7:37
